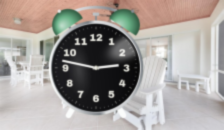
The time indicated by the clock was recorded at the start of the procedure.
2:47
